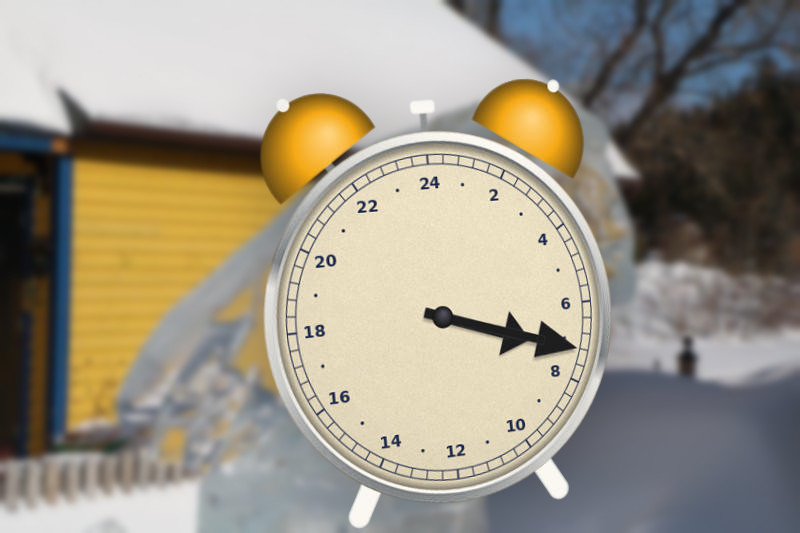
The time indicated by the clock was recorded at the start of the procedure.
7:18
